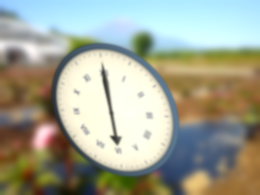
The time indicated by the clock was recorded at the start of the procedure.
6:00
